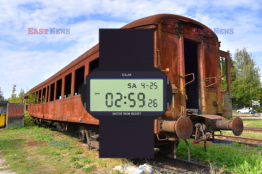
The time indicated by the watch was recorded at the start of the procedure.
2:59:26
